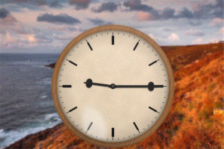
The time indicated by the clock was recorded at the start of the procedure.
9:15
